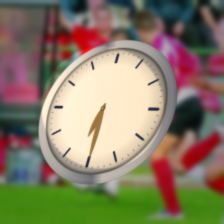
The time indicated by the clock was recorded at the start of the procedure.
6:30
